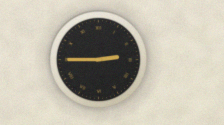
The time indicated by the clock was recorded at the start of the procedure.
2:45
